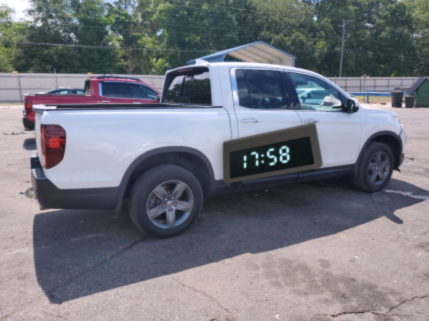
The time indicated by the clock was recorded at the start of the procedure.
17:58
